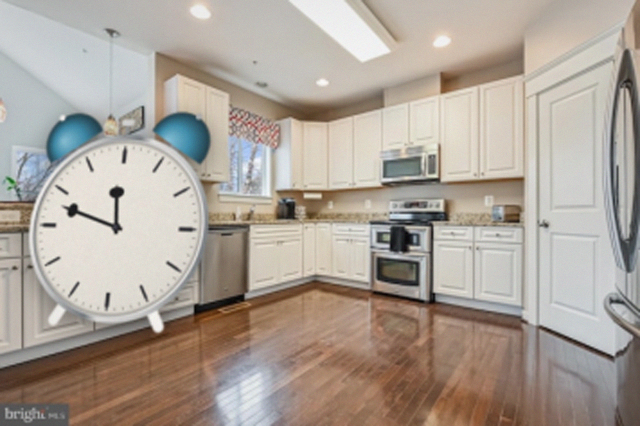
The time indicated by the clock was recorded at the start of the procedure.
11:48
